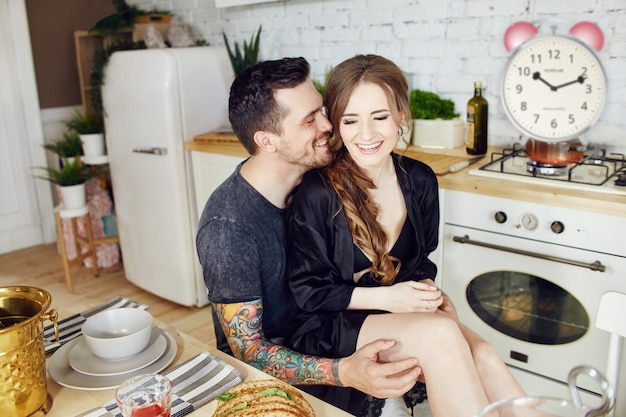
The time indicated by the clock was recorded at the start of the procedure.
10:12
